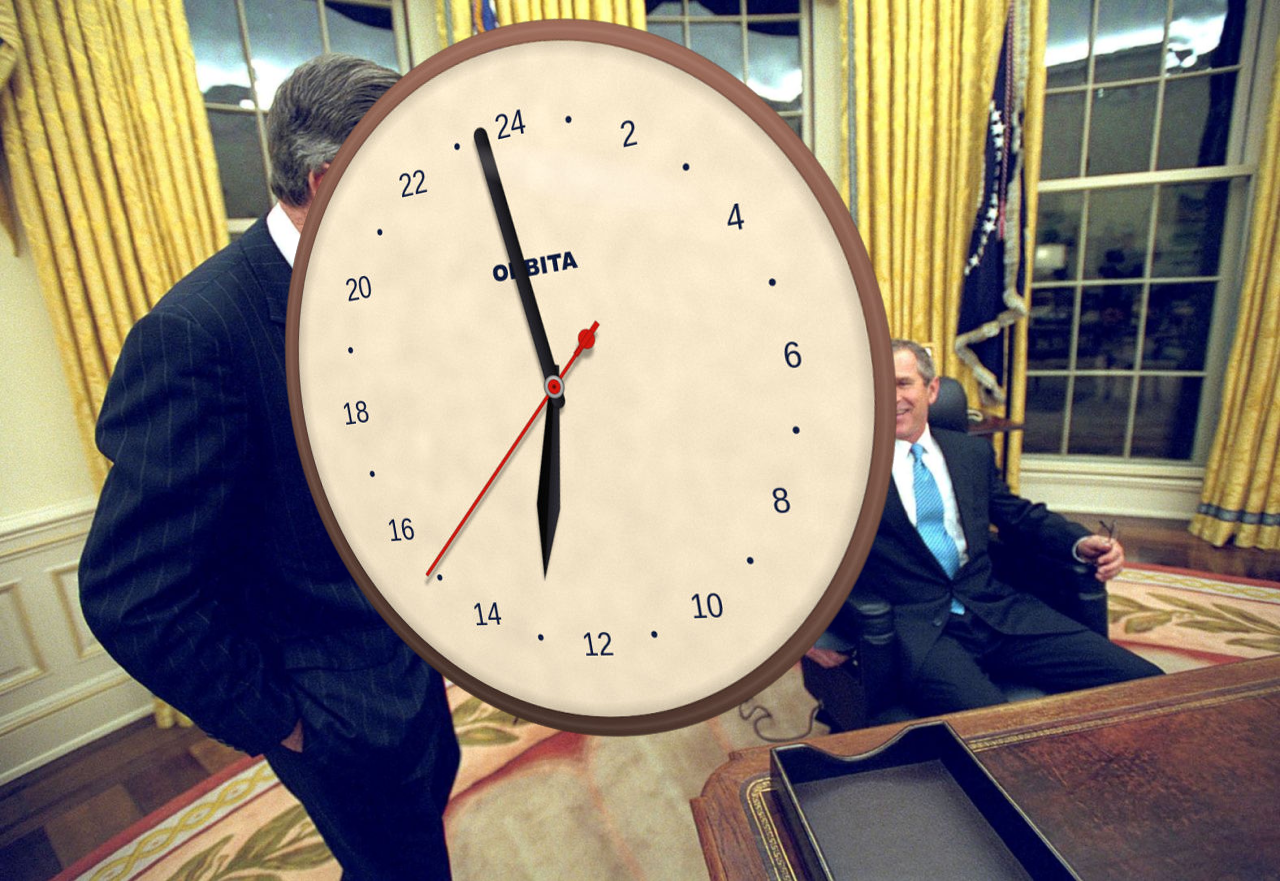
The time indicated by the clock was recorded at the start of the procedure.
12:58:38
